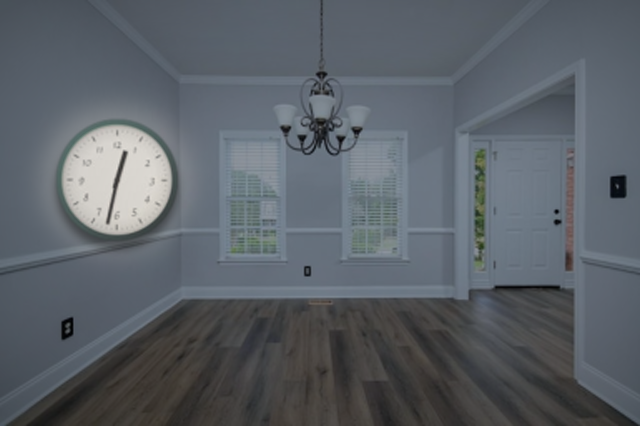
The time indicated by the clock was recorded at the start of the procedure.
12:32
